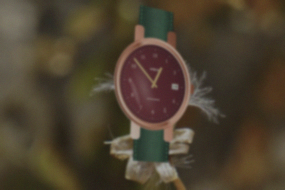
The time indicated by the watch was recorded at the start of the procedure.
12:52
